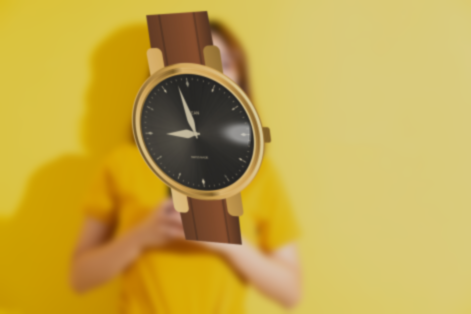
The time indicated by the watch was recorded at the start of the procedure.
8:58
